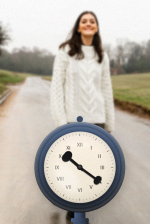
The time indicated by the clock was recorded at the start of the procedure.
10:21
